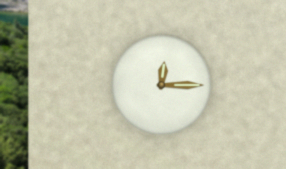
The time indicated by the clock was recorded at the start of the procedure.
12:15
